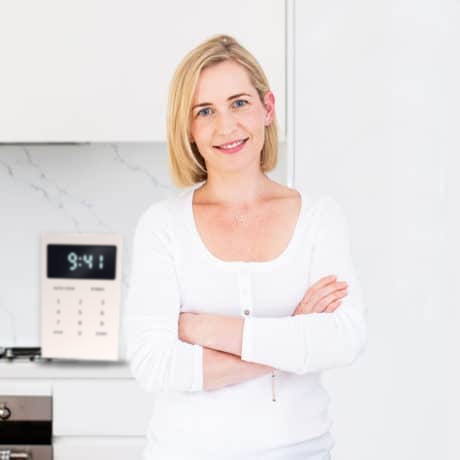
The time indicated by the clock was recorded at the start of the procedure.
9:41
